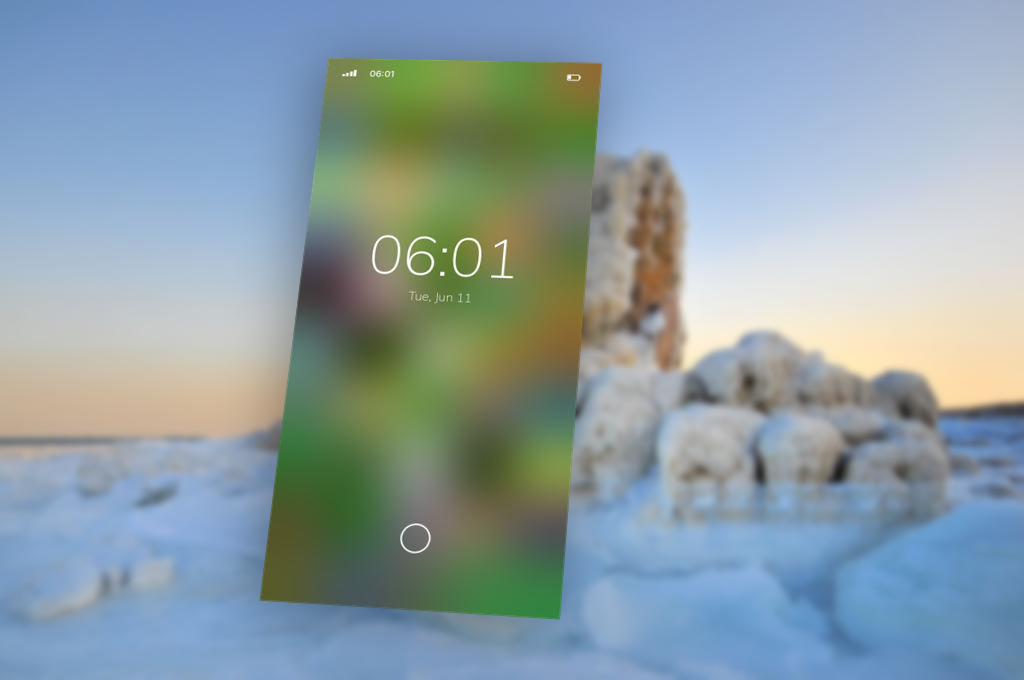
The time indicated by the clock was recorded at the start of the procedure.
6:01
